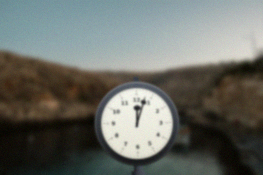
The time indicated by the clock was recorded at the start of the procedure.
12:03
